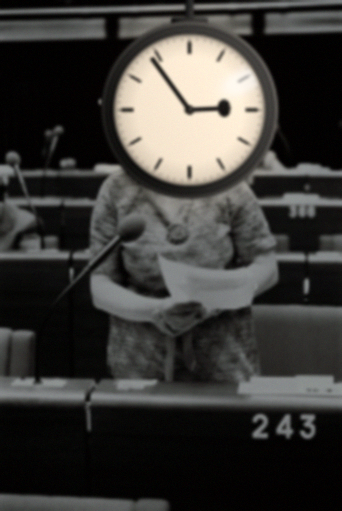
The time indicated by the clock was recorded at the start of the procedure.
2:54
